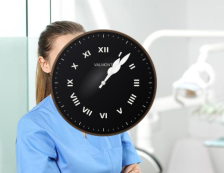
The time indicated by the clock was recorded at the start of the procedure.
1:07
